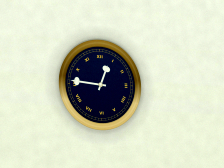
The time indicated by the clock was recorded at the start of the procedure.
12:46
